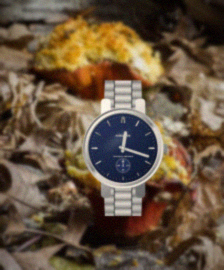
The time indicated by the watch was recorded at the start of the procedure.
12:18
